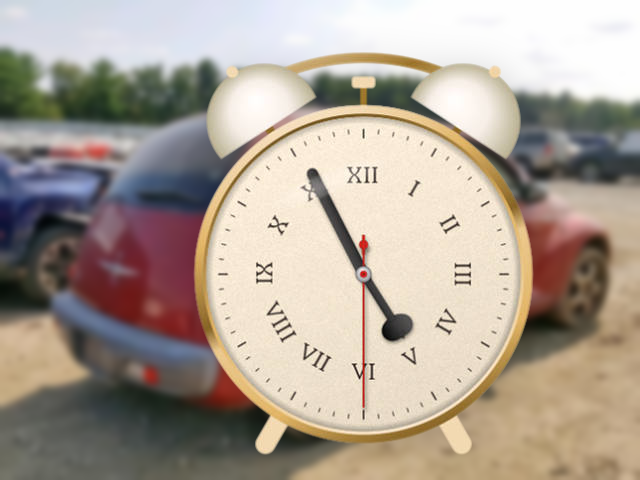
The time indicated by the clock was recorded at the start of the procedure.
4:55:30
